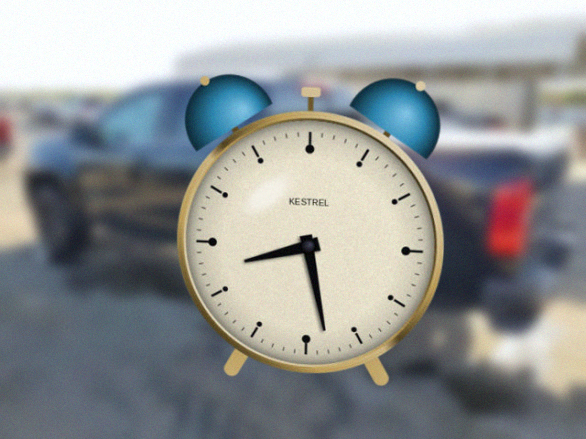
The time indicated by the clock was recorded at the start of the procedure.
8:28
